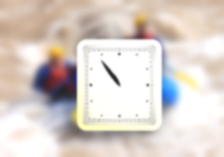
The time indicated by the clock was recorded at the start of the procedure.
10:54
